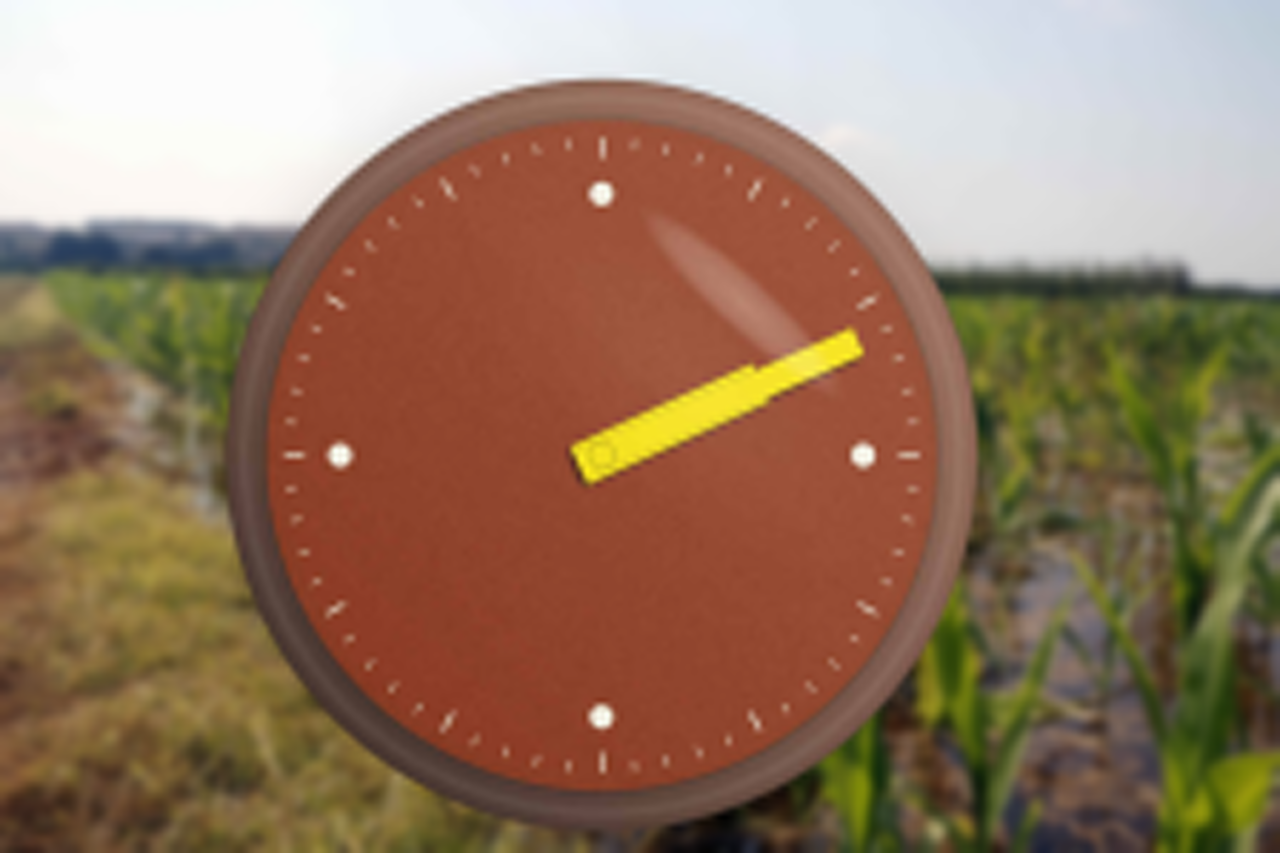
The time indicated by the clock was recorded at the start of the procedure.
2:11
